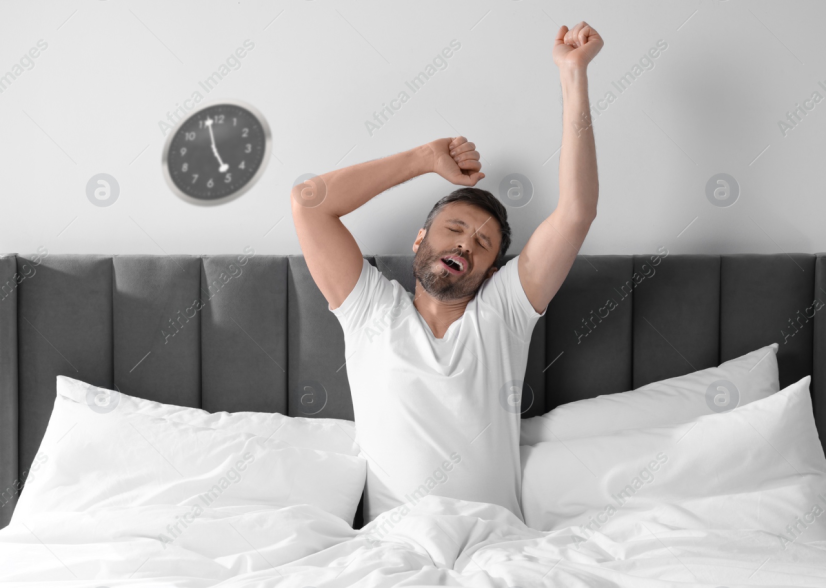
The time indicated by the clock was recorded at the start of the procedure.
4:57
